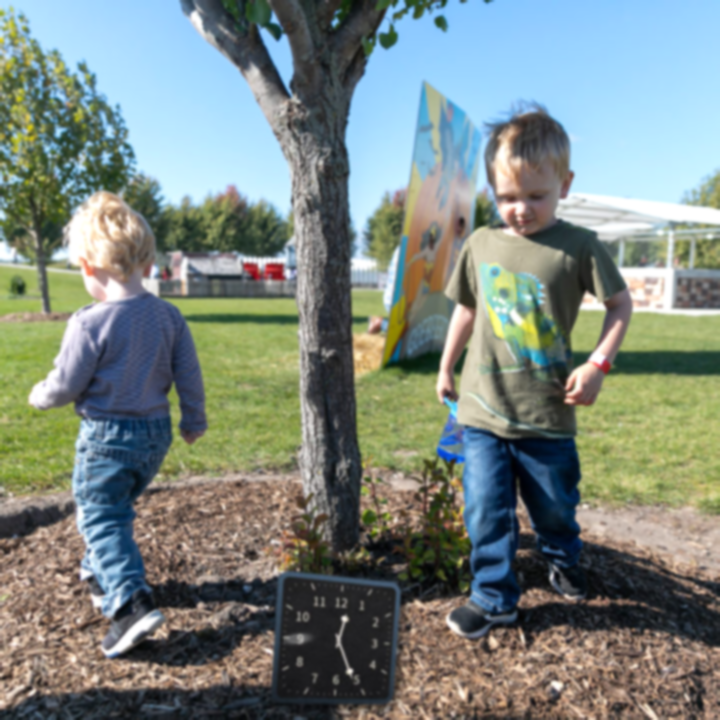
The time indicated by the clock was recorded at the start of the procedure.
12:26
